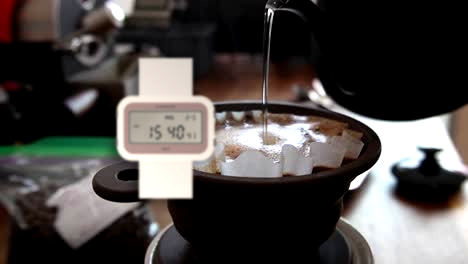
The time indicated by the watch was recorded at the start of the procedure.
15:40
